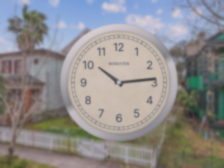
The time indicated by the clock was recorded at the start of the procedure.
10:14
